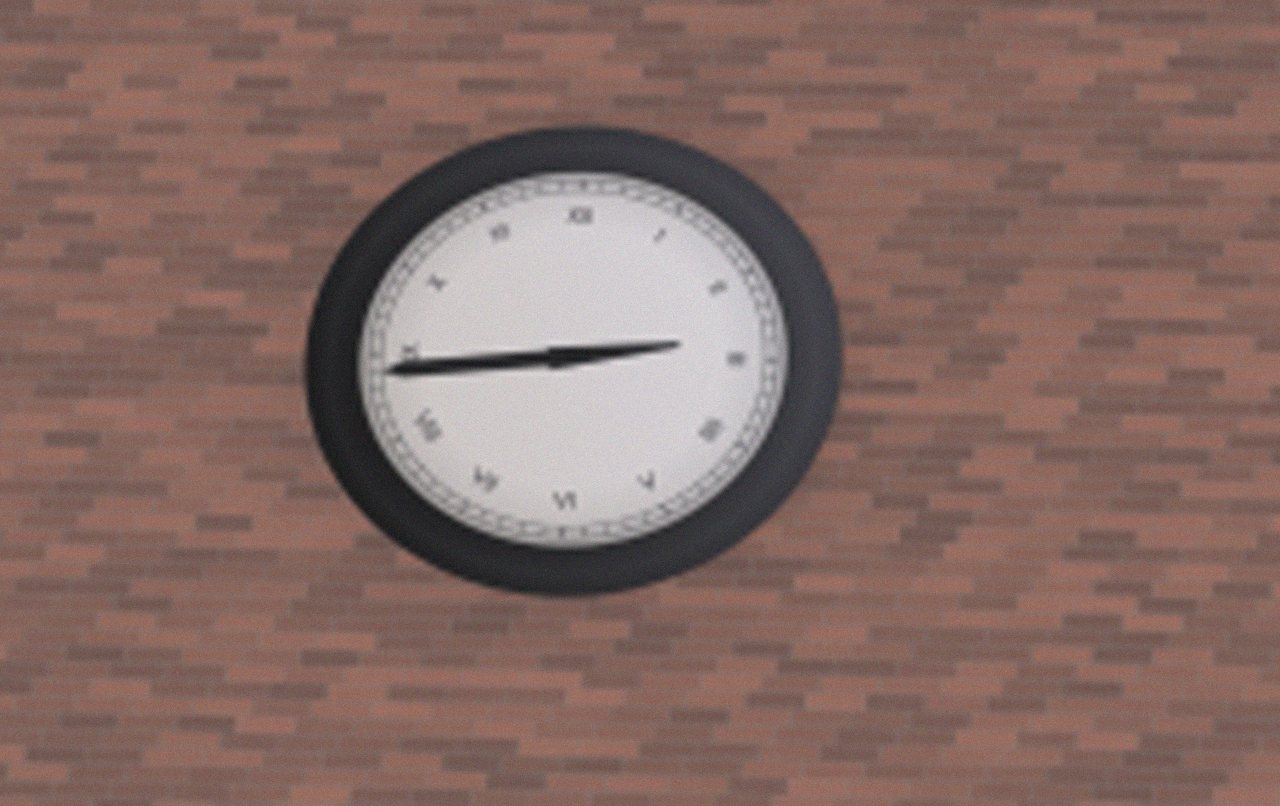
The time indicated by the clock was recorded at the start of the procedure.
2:44
